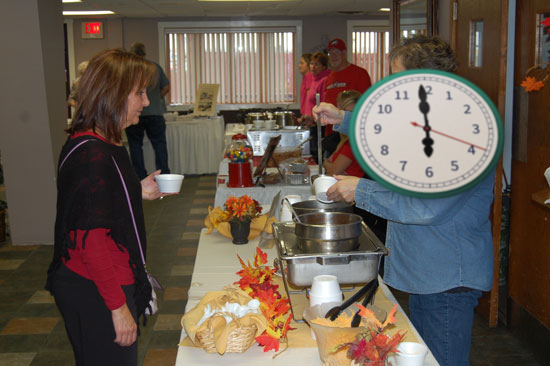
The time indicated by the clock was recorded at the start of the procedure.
5:59:19
